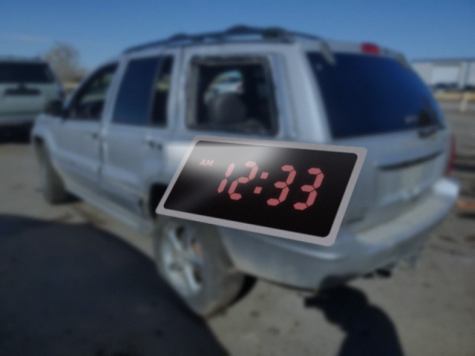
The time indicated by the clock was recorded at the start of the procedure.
12:33
